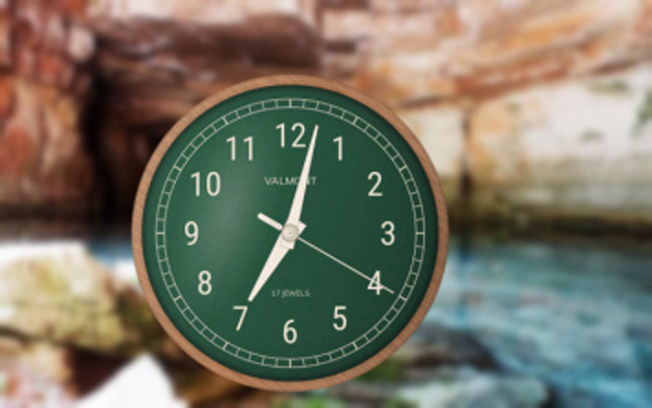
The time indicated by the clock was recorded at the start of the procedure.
7:02:20
